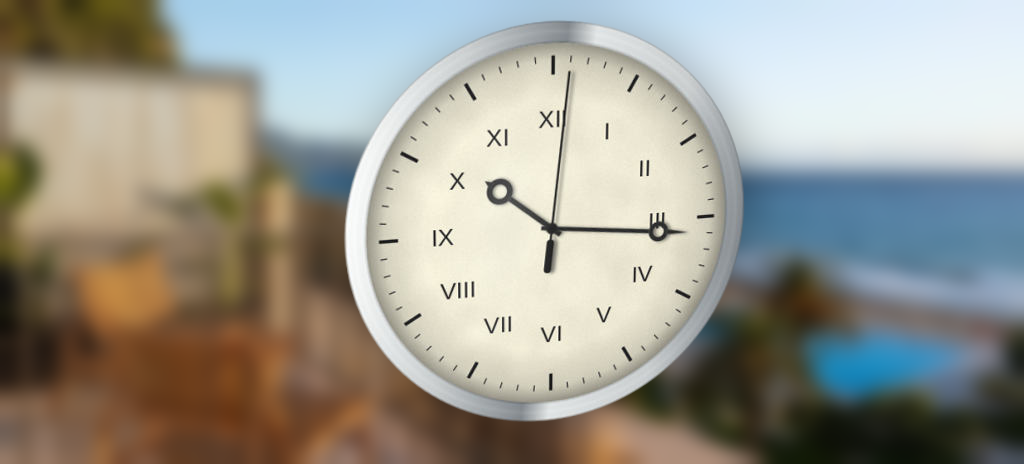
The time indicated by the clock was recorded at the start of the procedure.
10:16:01
